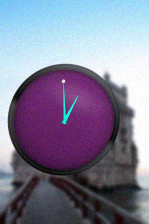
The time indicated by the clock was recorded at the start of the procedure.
1:00
